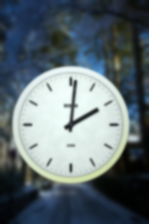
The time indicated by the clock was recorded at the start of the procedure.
2:01
